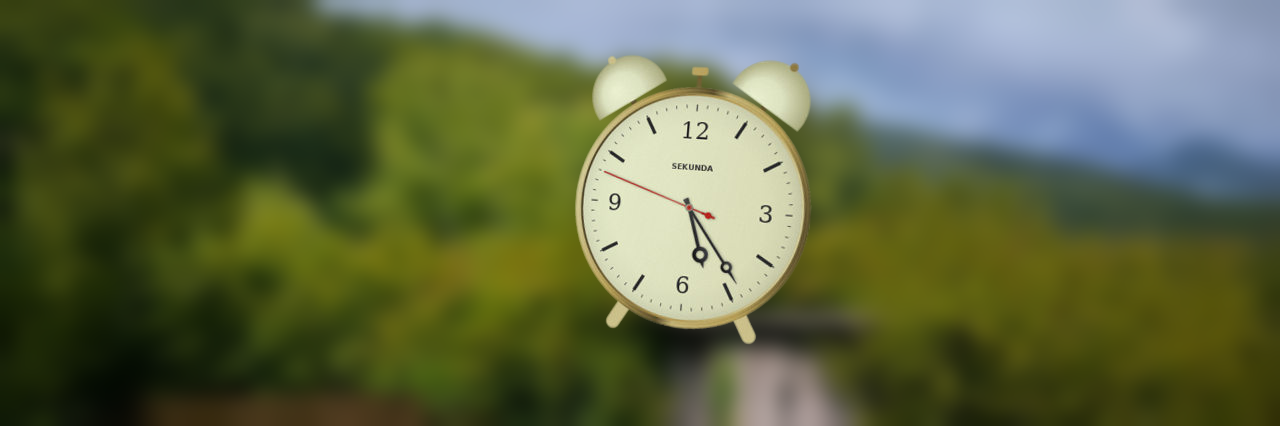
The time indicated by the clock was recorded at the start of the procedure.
5:23:48
